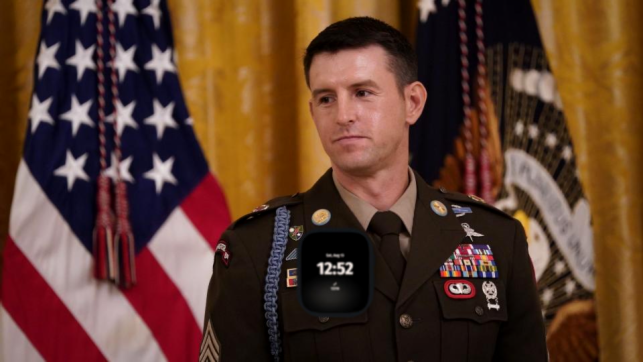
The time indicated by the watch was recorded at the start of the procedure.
12:52
